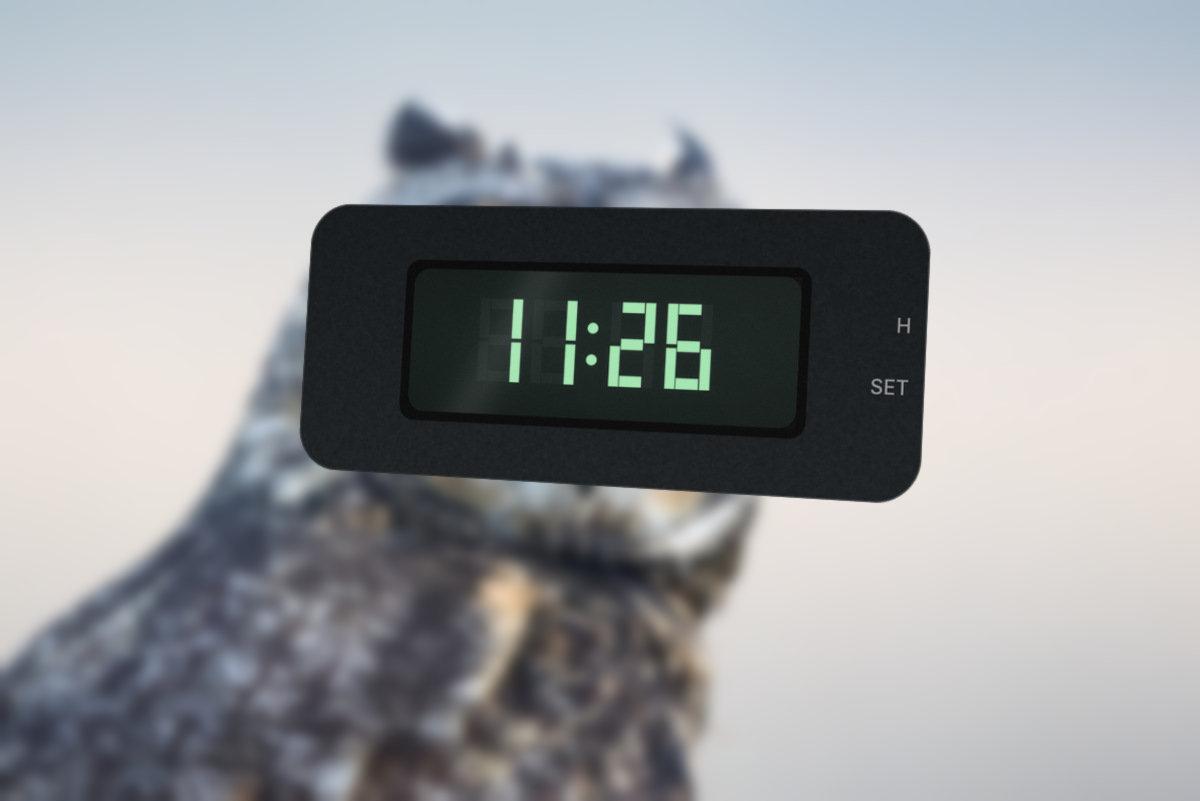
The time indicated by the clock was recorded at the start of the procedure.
11:26
